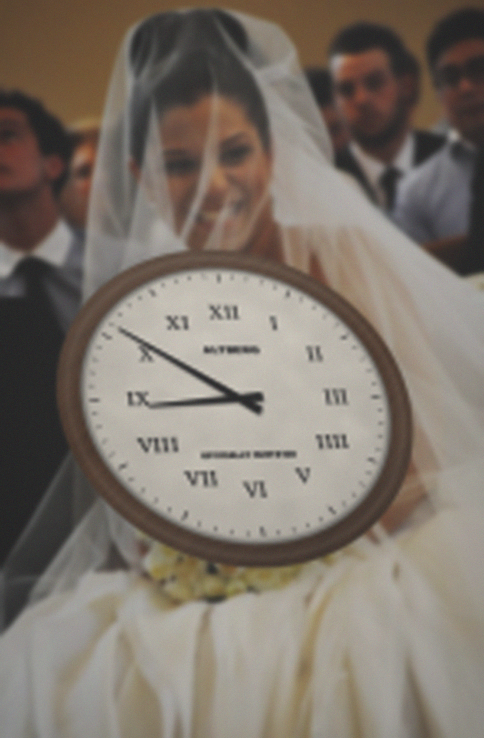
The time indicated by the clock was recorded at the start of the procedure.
8:51
